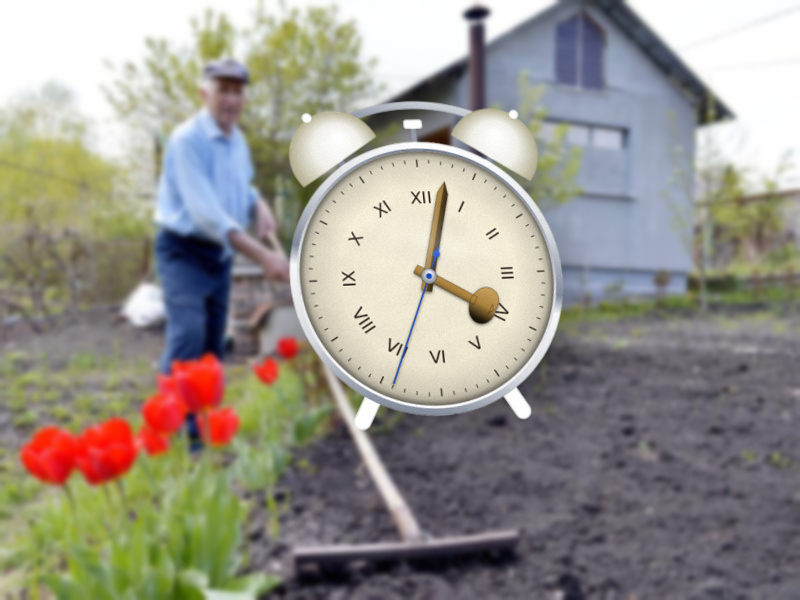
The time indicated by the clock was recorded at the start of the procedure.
4:02:34
